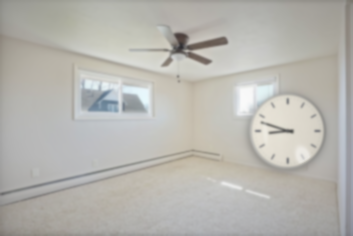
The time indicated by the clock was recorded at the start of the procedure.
8:48
